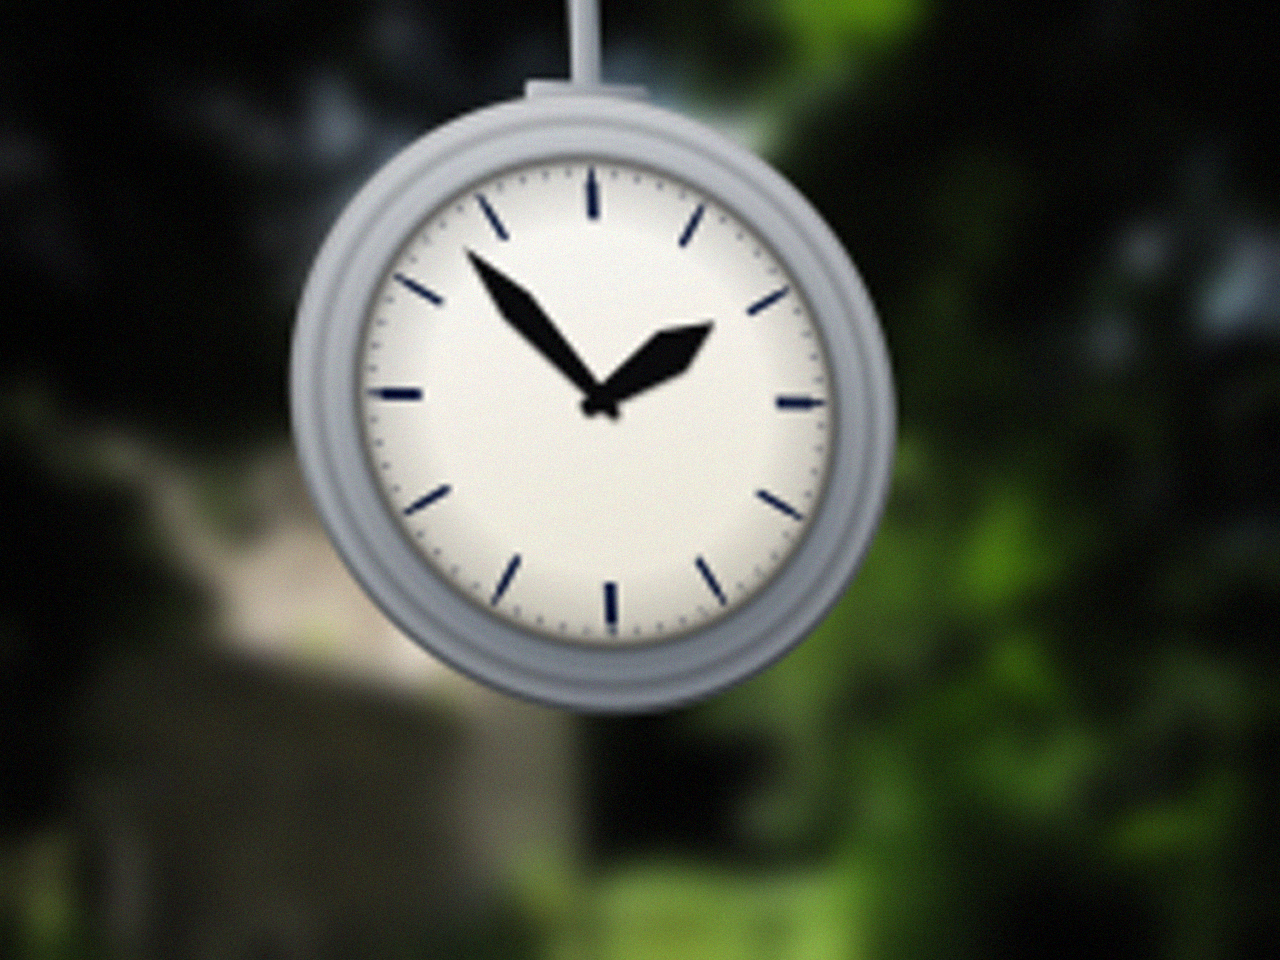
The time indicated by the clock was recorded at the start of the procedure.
1:53
